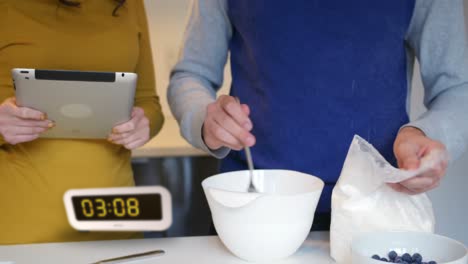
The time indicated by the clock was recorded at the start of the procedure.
3:08
